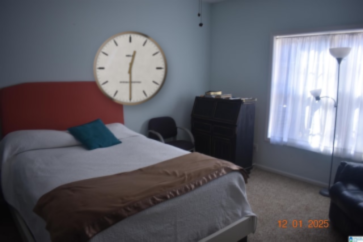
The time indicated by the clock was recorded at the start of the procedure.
12:30
